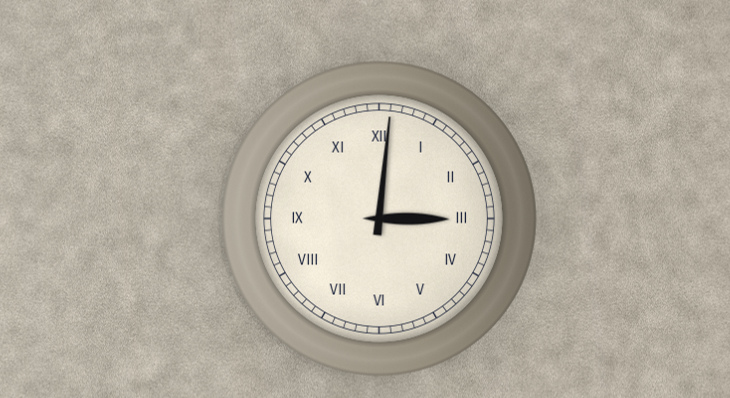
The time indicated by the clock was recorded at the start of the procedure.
3:01
